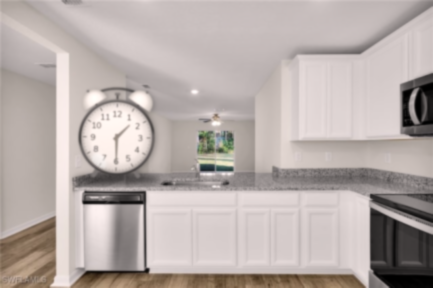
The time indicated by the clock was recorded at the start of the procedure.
1:30
